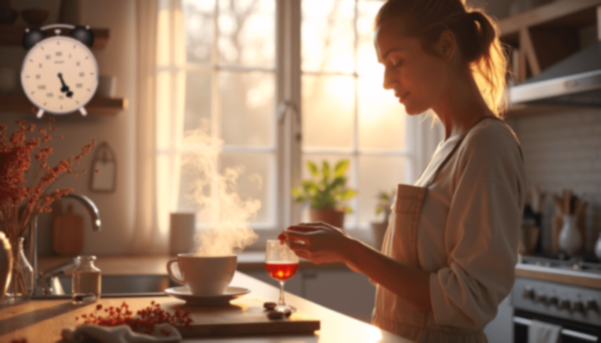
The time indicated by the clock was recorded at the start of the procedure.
5:26
